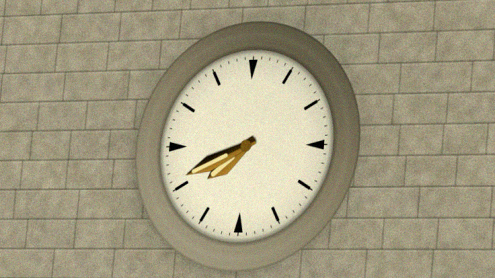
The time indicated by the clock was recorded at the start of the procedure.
7:41
